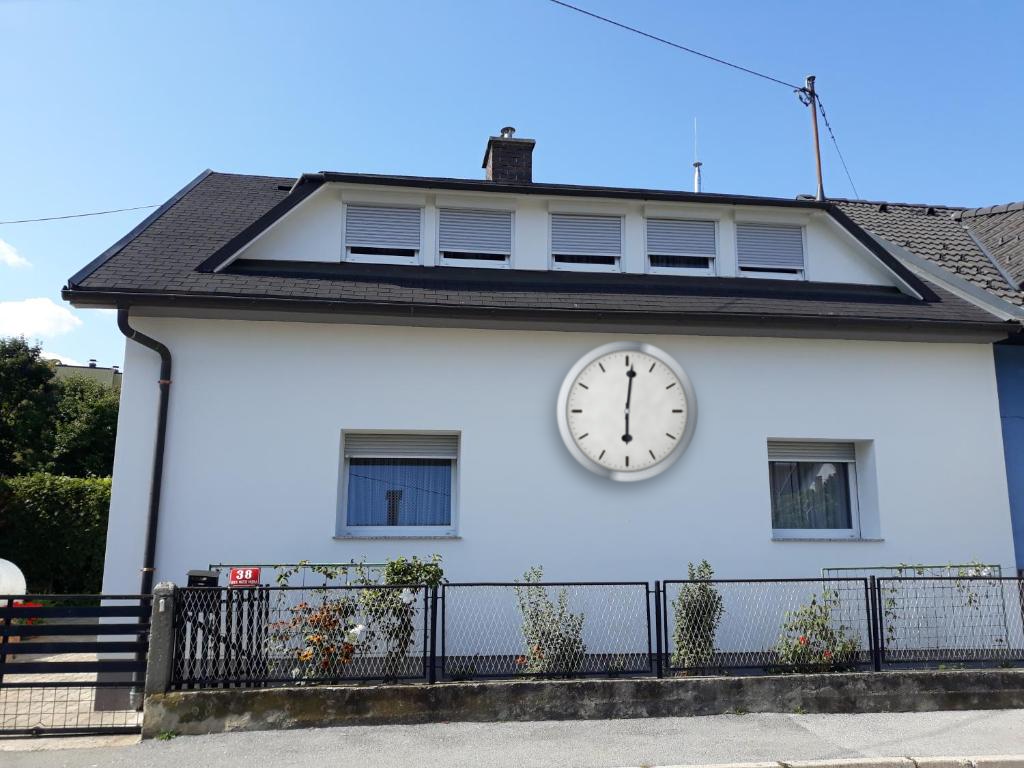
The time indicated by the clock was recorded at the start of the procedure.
6:01
